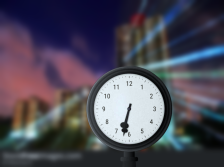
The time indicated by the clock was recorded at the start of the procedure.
6:32
